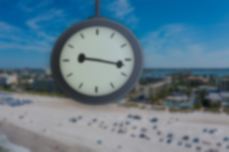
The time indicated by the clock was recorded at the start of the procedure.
9:17
